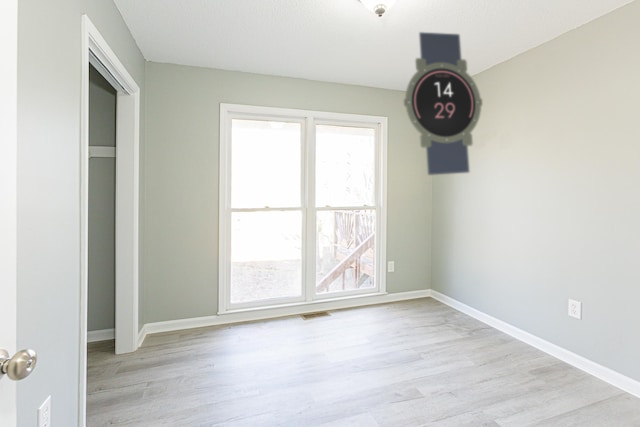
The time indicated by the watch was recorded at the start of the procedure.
14:29
